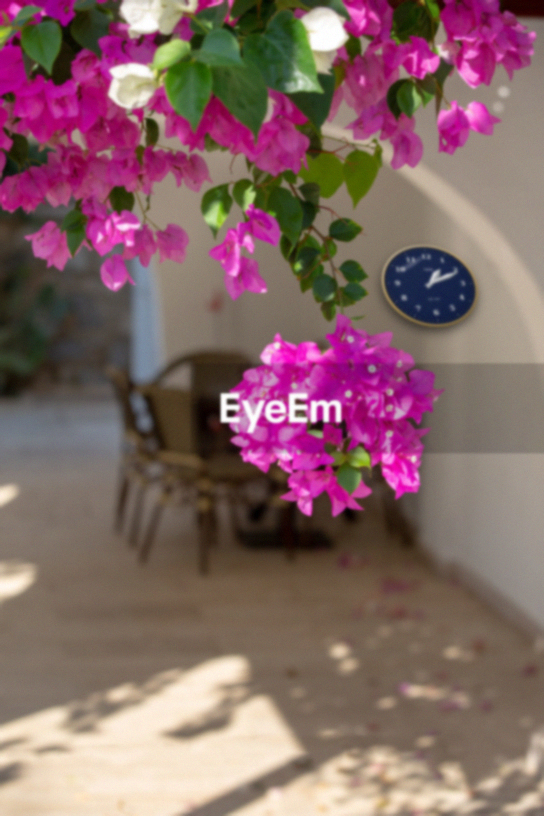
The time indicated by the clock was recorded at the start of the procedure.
1:11
